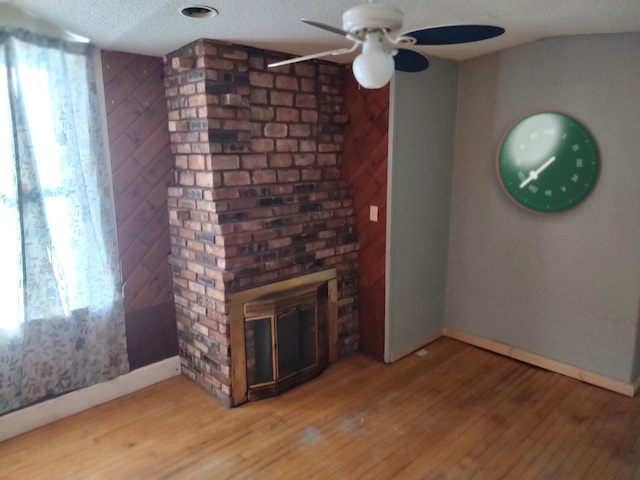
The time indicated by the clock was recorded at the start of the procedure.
7:38
